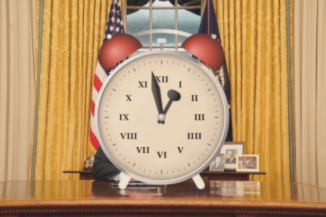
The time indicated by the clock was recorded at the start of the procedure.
12:58
